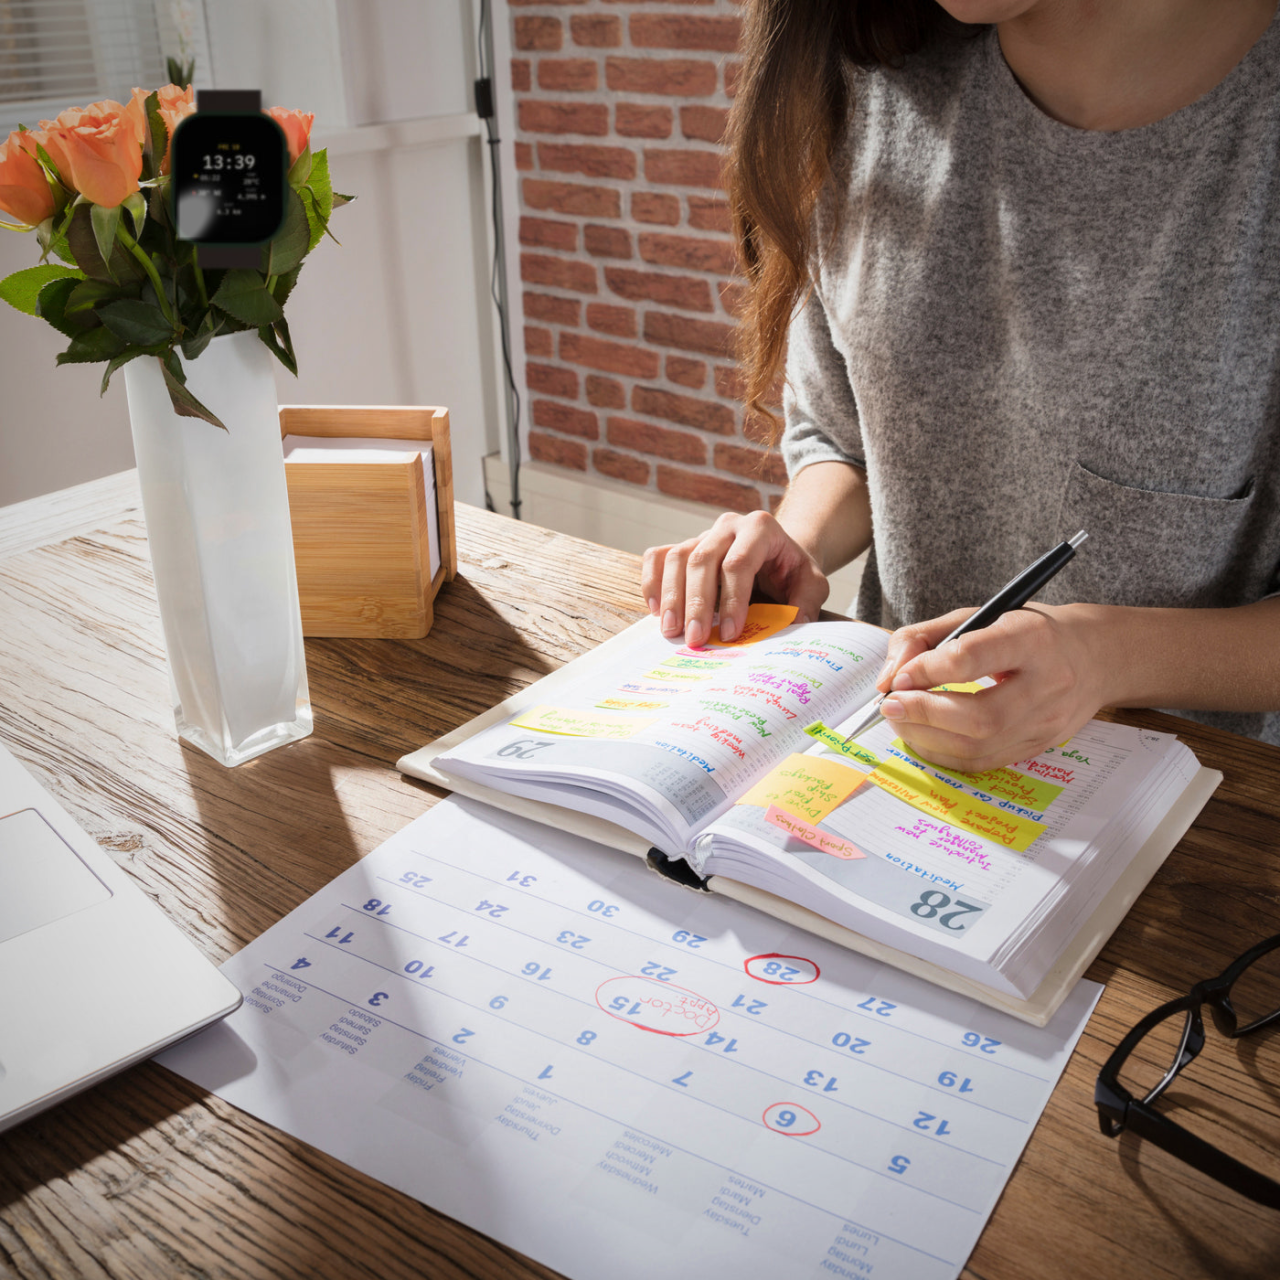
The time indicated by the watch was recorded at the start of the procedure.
13:39
